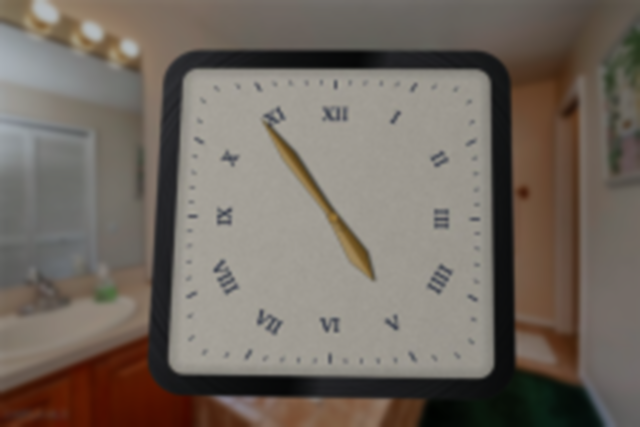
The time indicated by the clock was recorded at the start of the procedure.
4:54
